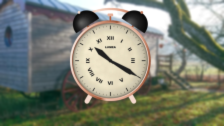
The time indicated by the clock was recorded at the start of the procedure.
10:20
